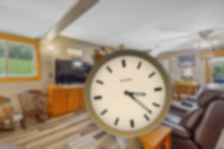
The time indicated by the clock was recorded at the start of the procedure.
3:23
